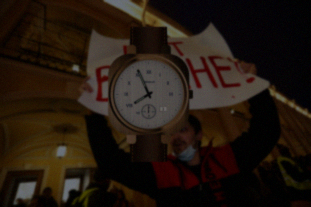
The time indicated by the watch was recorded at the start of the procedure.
7:56
